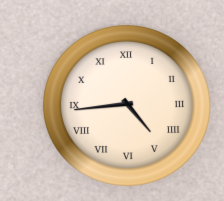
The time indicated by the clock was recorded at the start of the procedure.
4:44
